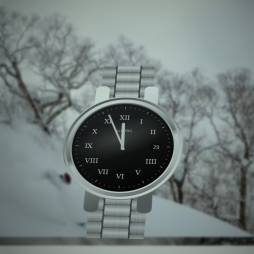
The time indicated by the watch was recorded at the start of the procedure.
11:56
